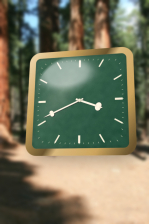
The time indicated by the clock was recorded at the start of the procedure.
3:41
